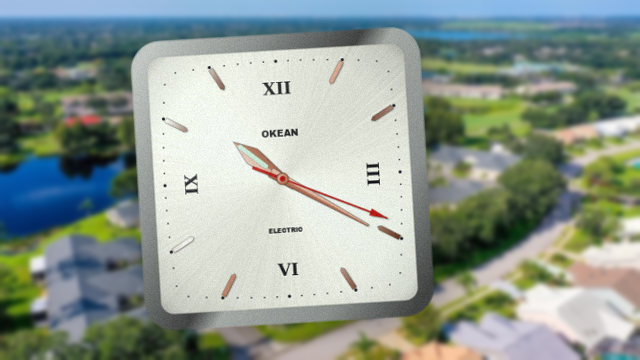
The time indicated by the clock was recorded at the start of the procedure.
10:20:19
